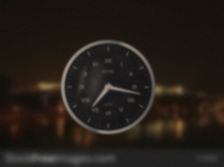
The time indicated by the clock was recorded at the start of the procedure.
7:17
